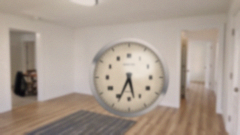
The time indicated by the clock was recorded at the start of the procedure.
5:34
